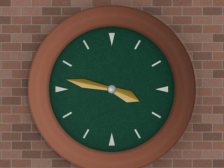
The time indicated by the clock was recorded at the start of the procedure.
3:47
